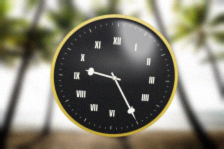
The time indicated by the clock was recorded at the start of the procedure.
9:25
